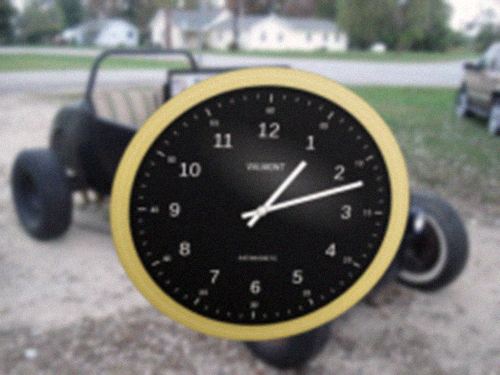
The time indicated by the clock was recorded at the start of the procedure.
1:12
